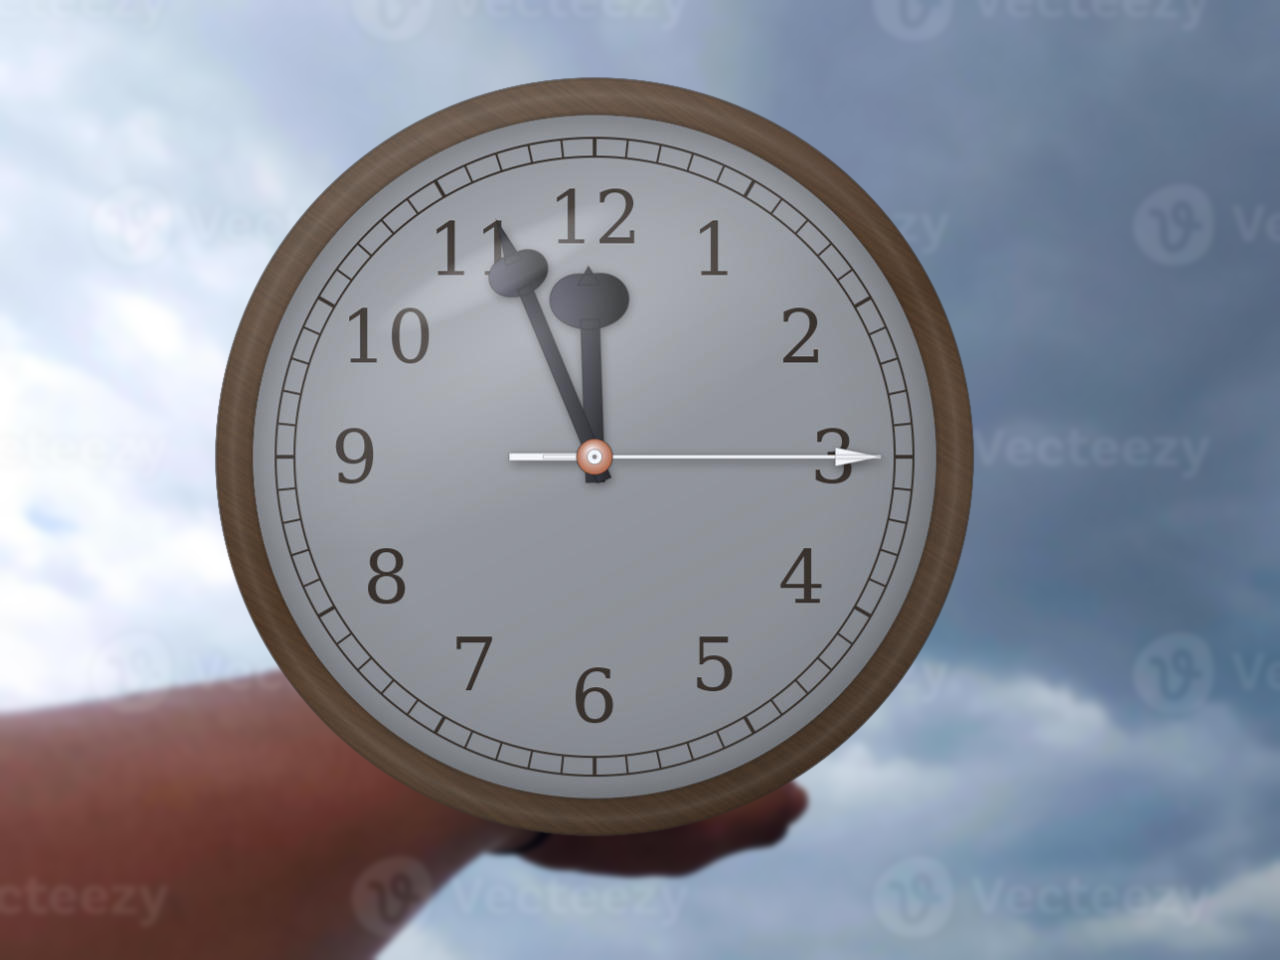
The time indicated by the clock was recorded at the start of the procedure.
11:56:15
